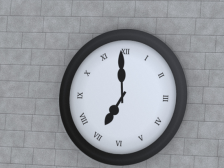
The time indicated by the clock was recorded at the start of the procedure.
6:59
